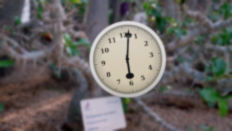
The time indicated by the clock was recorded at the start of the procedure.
6:02
